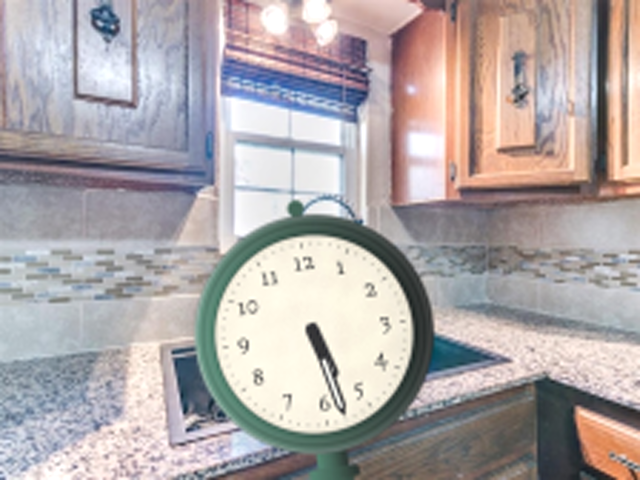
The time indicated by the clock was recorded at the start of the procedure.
5:28
